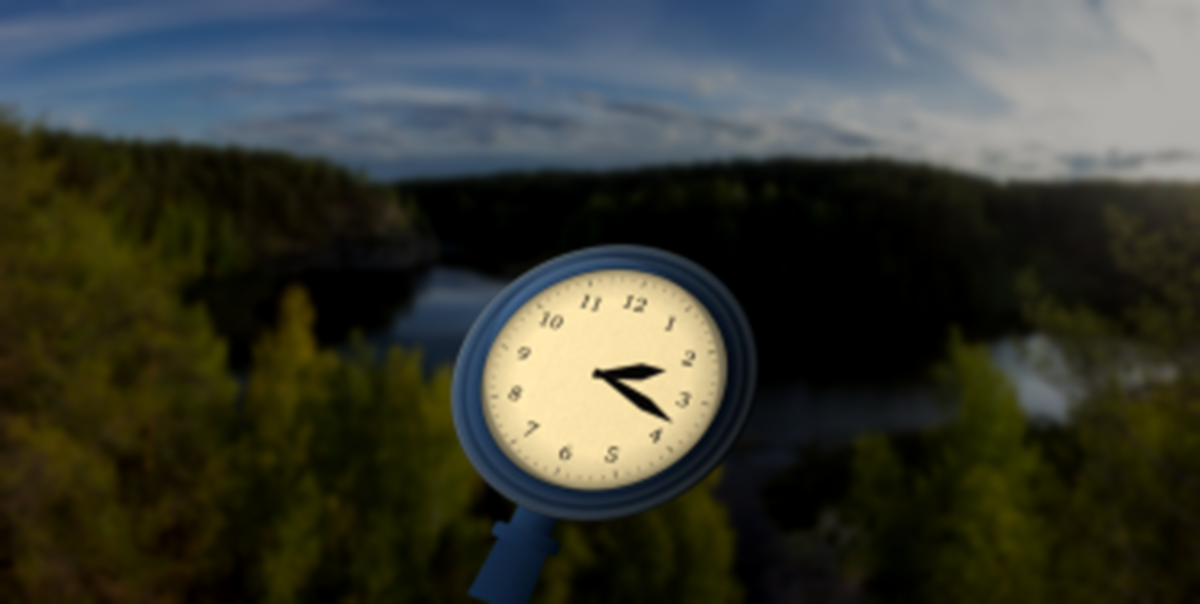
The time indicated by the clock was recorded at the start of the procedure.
2:18
